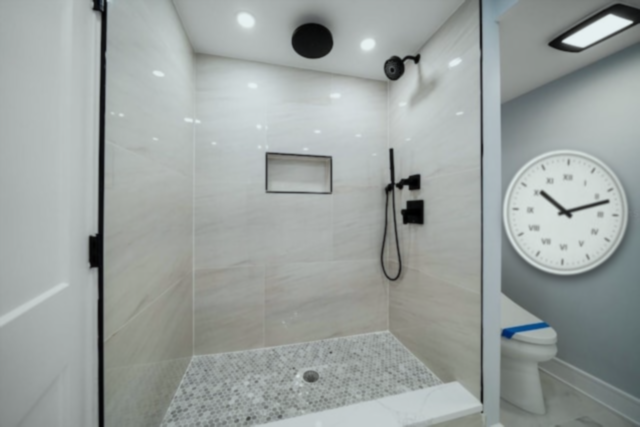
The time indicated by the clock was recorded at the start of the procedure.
10:12
